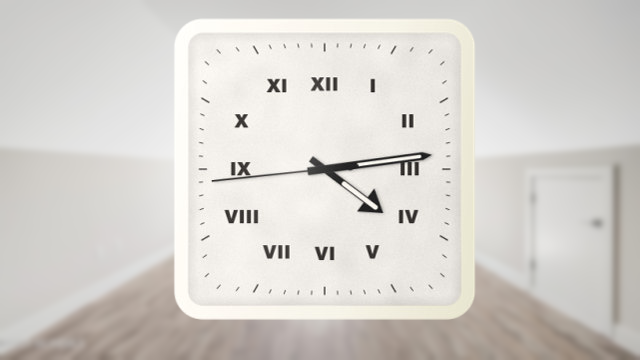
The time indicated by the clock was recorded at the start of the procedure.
4:13:44
